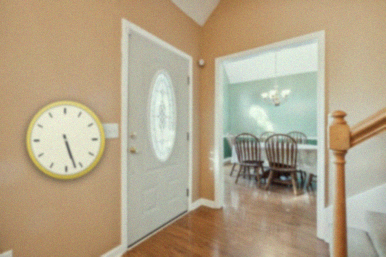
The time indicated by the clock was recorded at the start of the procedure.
5:27
